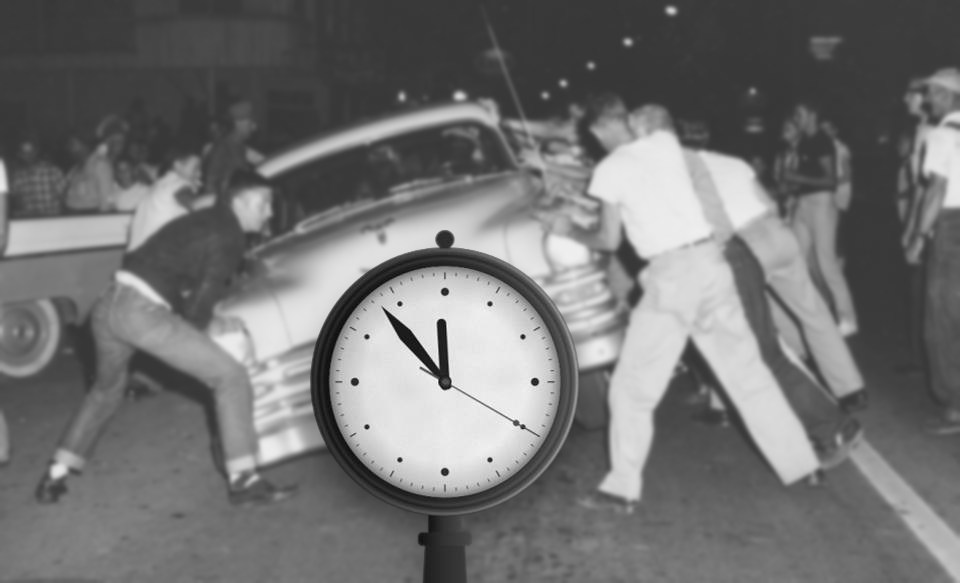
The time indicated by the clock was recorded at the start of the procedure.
11:53:20
